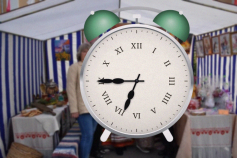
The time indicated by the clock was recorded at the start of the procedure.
6:45
